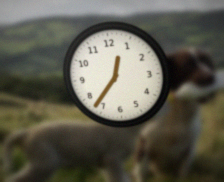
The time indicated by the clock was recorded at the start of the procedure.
12:37
